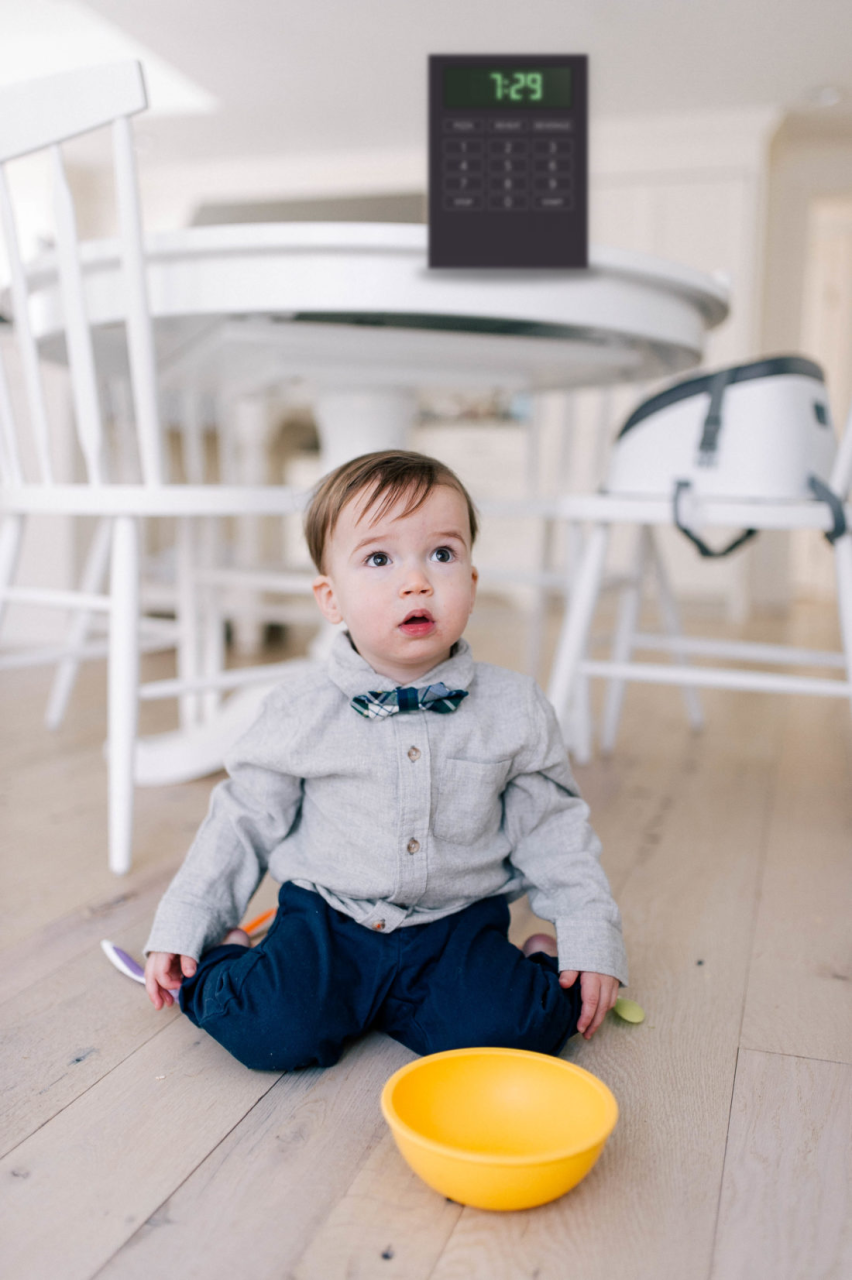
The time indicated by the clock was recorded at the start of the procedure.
7:29
